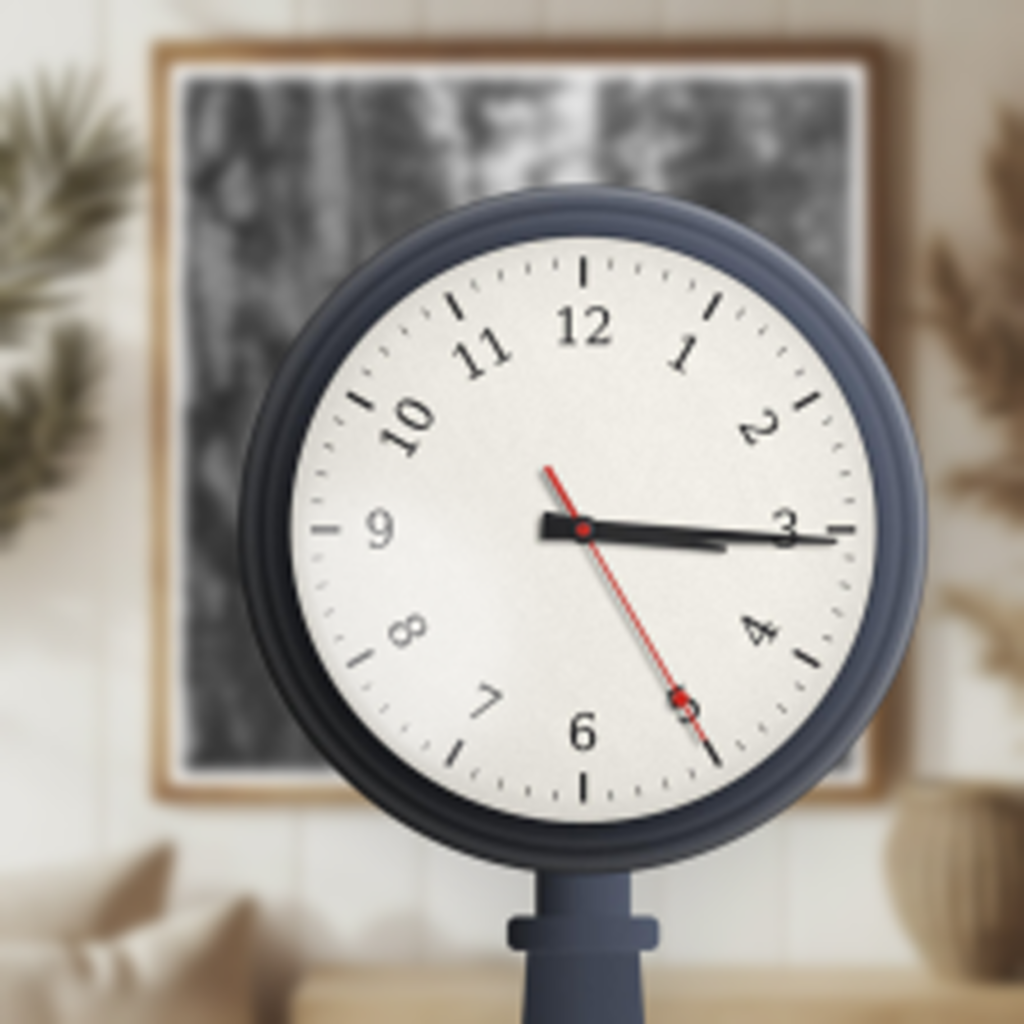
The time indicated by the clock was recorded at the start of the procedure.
3:15:25
